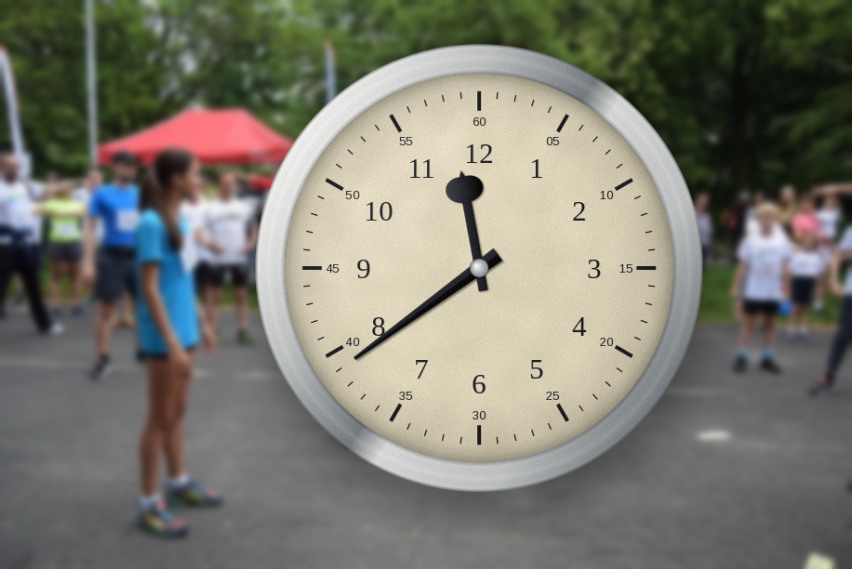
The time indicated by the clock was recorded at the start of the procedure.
11:39
